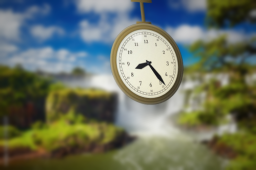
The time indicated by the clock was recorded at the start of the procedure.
8:24
